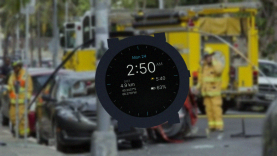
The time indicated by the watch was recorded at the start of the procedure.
2:50
